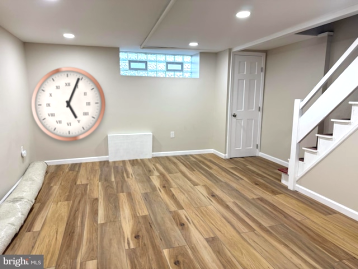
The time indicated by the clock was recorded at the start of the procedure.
5:04
